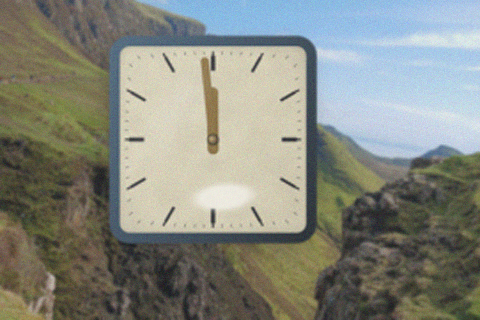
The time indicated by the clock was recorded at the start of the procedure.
11:59
